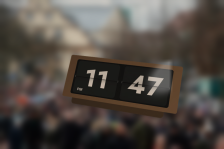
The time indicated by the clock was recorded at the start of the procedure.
11:47
